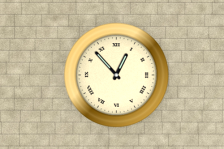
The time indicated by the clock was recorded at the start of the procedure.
12:53
